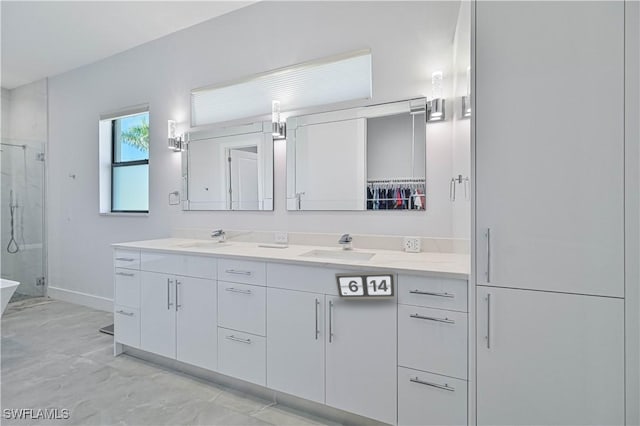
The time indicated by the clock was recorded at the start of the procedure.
6:14
